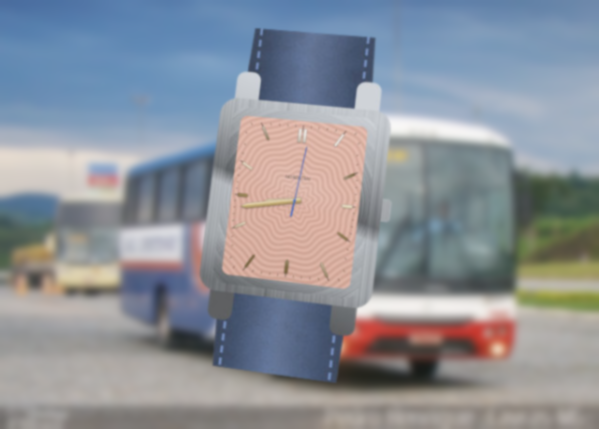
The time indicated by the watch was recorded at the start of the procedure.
8:43:01
